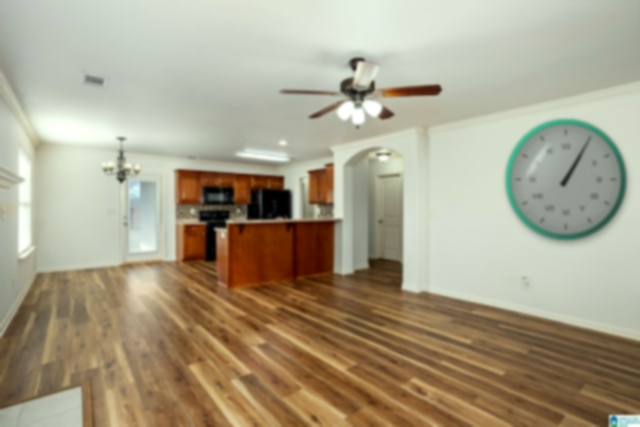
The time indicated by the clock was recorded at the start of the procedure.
1:05
